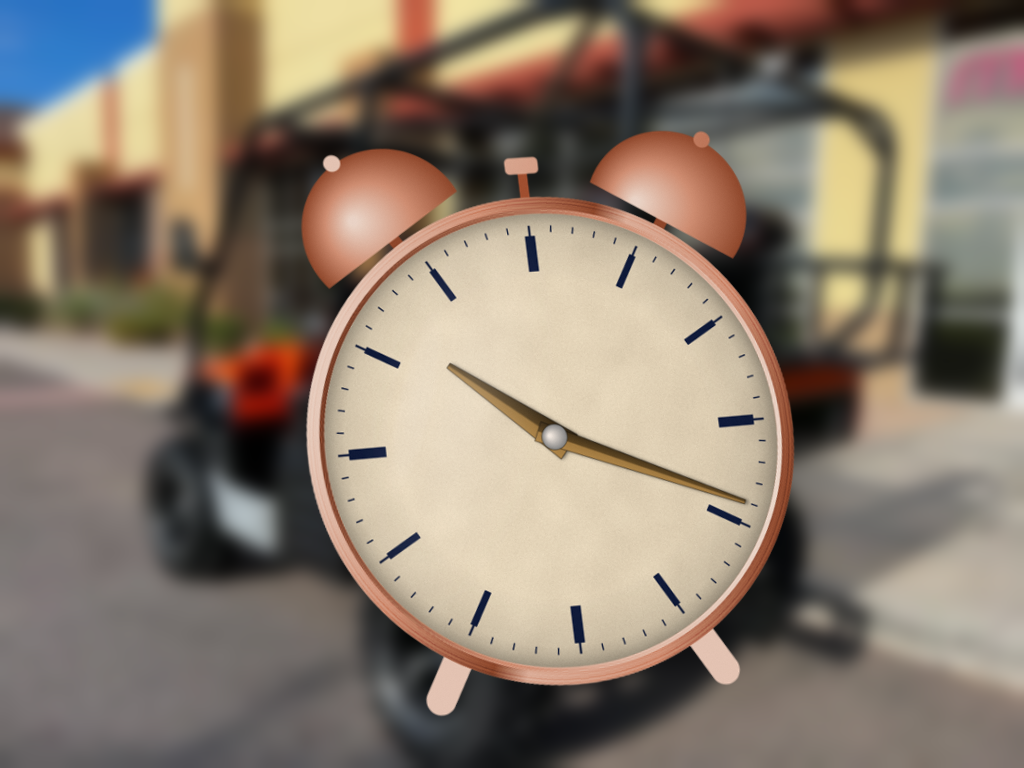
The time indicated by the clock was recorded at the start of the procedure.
10:19
